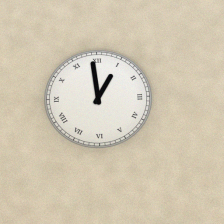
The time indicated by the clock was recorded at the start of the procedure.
12:59
